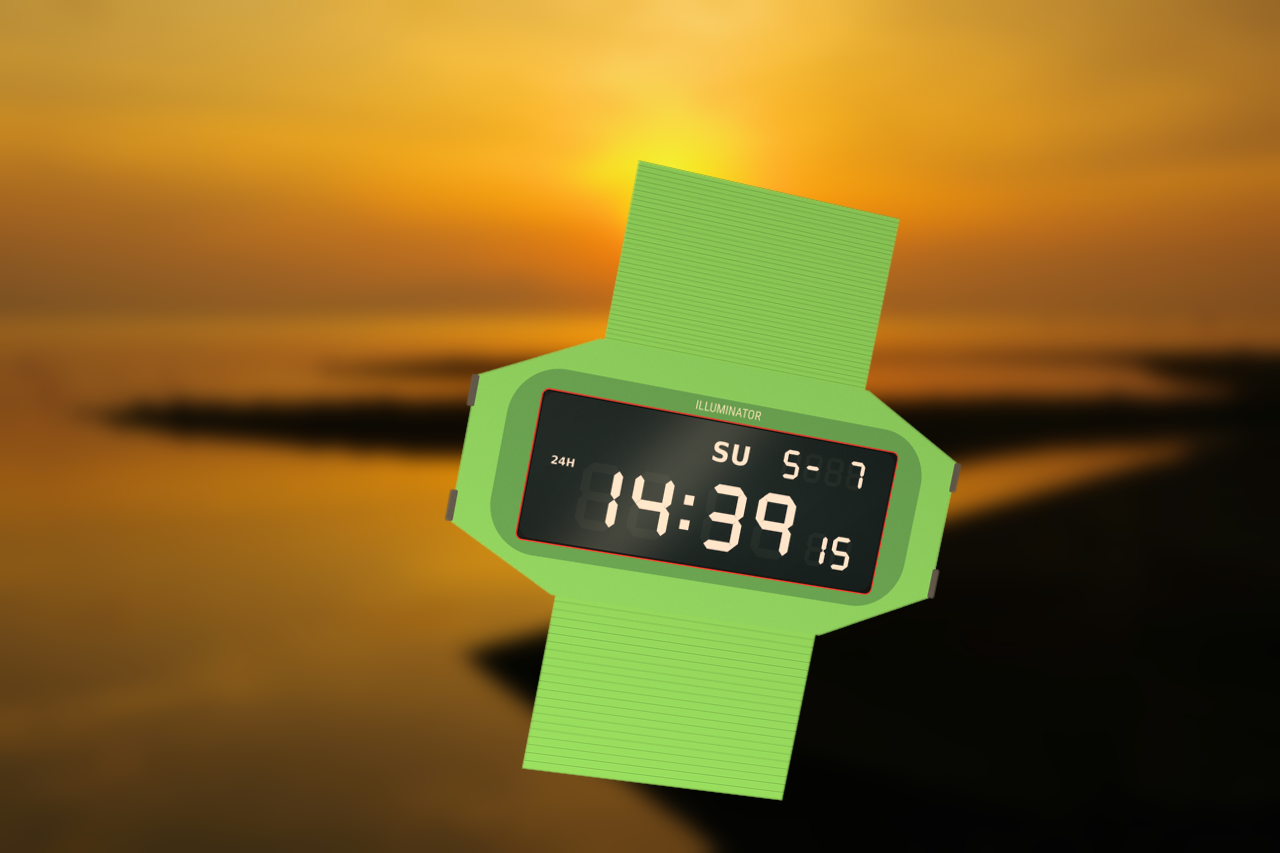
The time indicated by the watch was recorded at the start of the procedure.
14:39:15
